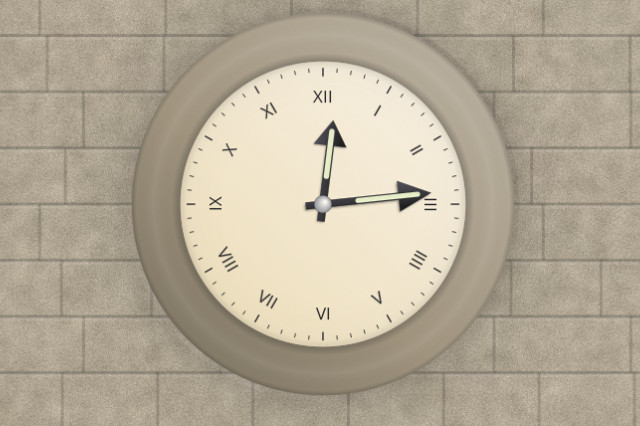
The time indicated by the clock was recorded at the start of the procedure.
12:14
